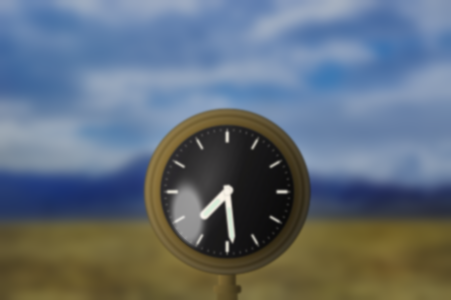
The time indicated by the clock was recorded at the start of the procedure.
7:29
